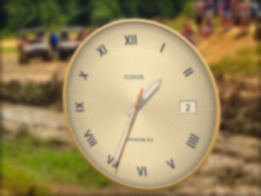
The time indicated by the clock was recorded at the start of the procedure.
1:34:34
